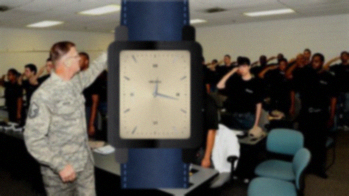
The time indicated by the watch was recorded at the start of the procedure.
12:17
